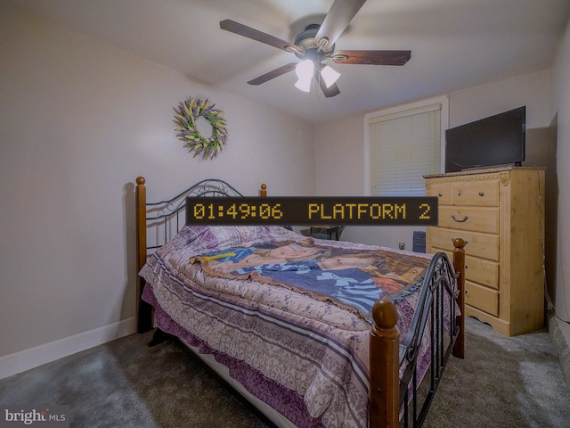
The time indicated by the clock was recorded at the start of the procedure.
1:49:06
